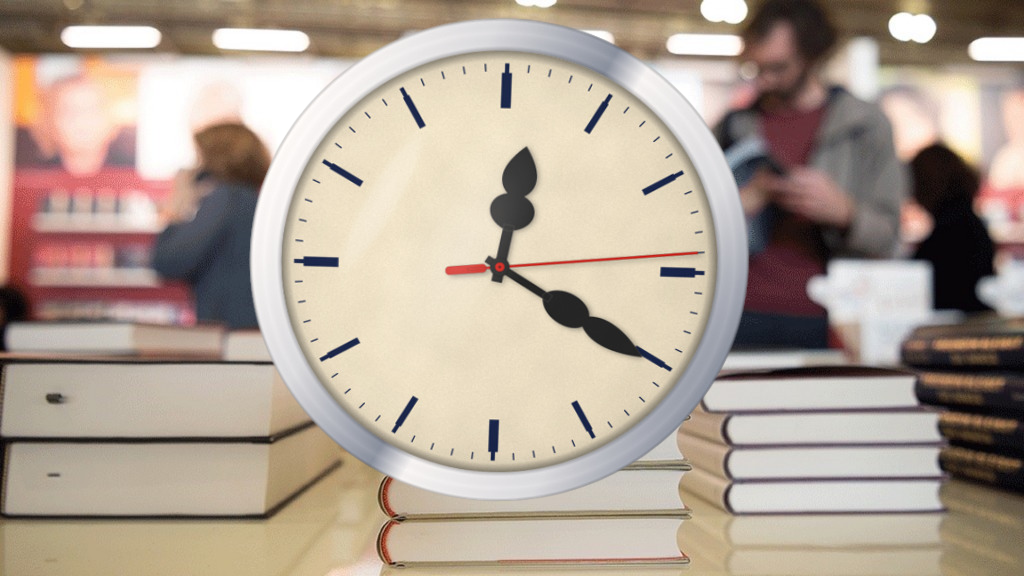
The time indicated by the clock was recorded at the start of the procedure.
12:20:14
